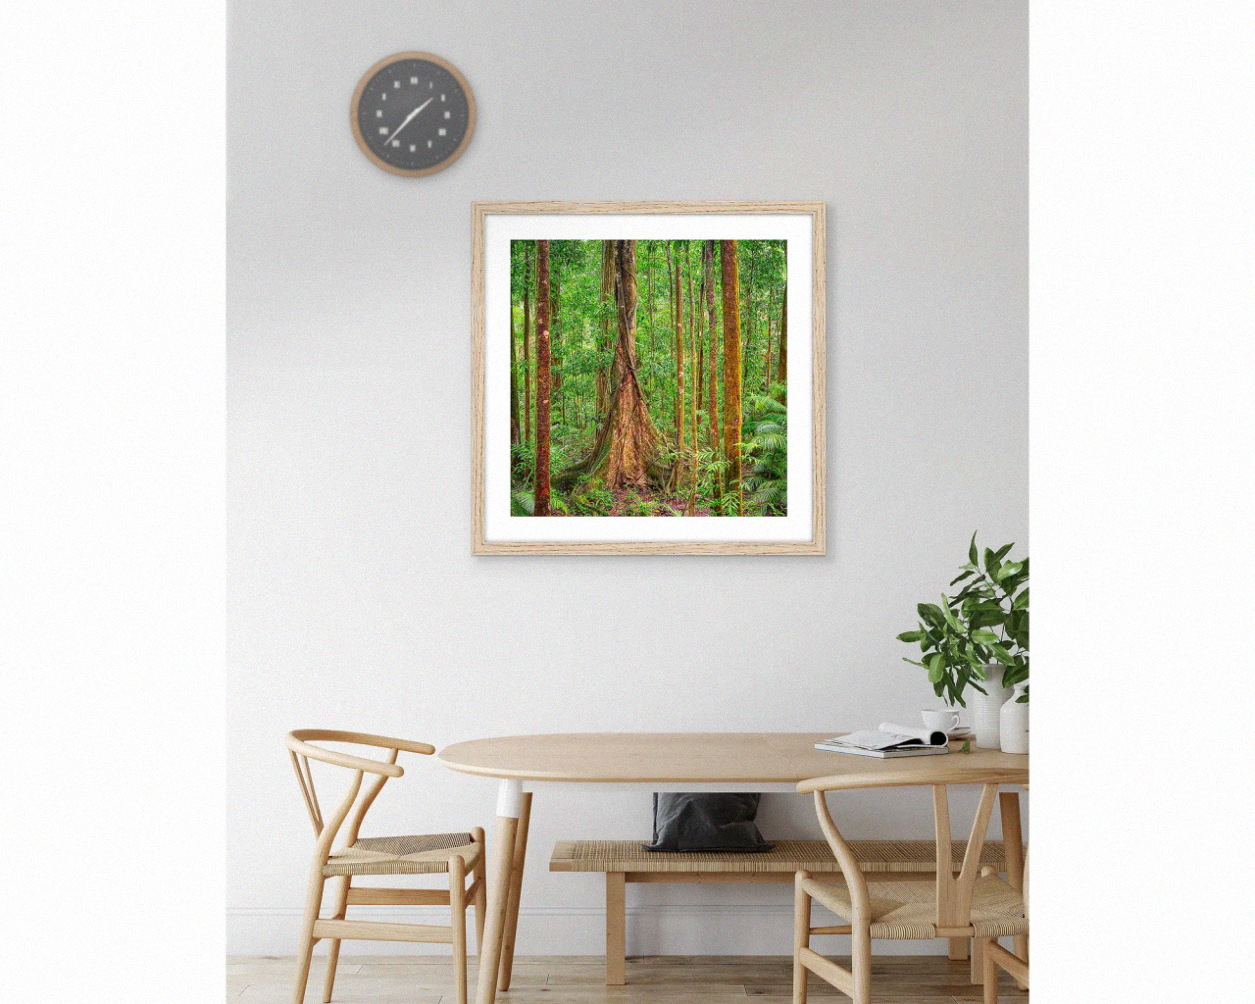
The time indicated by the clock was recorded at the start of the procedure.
1:37
